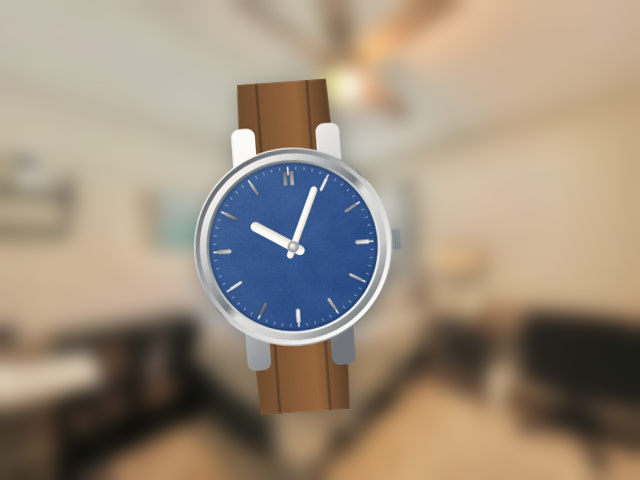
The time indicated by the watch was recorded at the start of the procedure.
10:04
